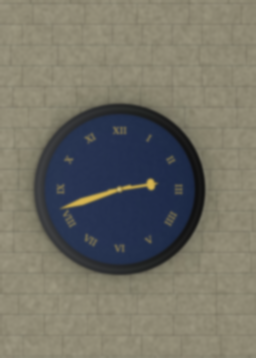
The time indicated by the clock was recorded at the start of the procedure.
2:42
